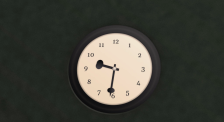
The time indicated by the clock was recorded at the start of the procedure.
9:31
